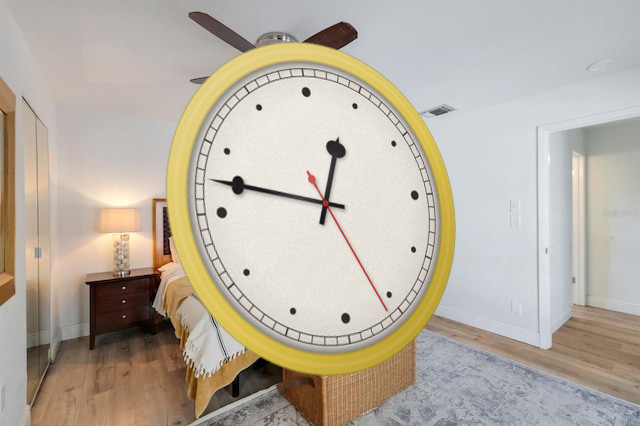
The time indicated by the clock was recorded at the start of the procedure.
12:47:26
